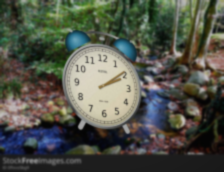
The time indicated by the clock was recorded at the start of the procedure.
2:09
